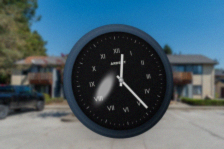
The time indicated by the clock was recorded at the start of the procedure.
12:24
